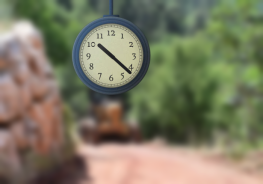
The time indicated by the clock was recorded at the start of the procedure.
10:22
